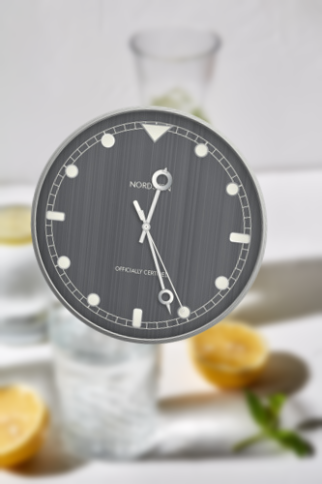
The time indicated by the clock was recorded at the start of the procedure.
12:26:25
